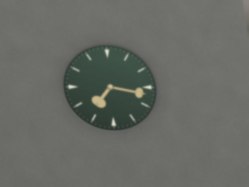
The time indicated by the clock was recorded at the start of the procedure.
7:17
